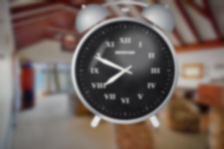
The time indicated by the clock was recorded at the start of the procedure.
7:49
